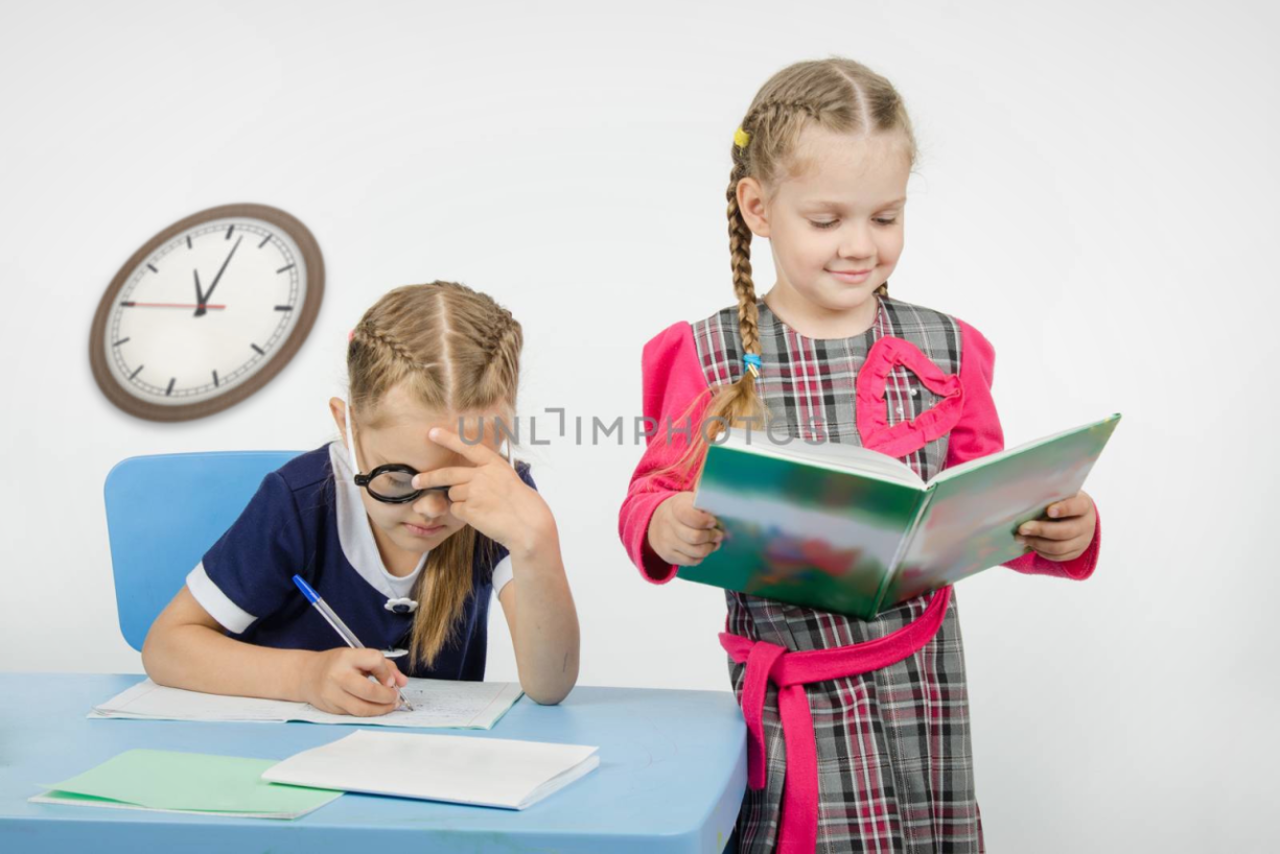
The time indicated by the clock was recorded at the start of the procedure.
11:01:45
